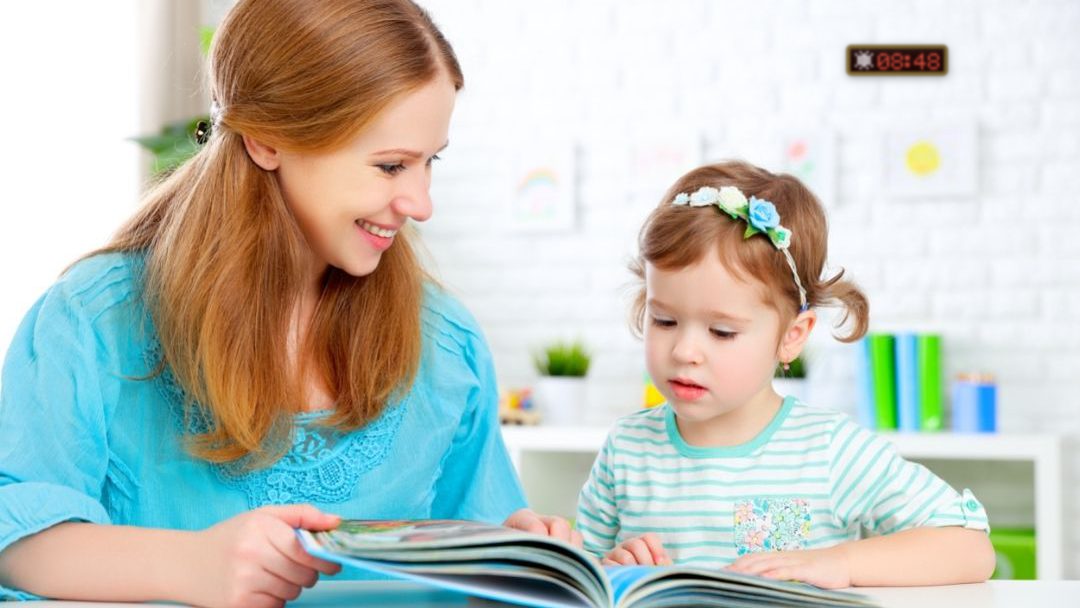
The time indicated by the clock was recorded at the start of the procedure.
8:48
